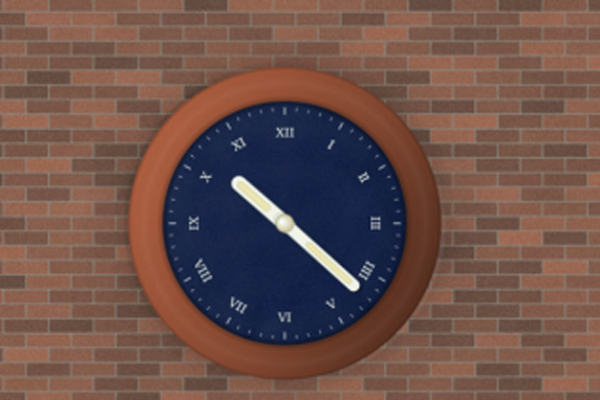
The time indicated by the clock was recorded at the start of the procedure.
10:22
